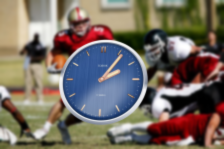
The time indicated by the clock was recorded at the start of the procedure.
2:06
